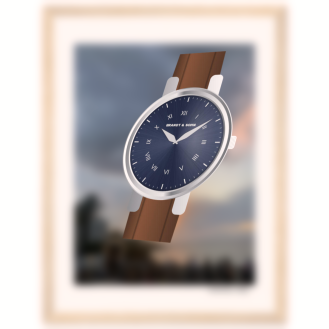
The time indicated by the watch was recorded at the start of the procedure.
10:09
